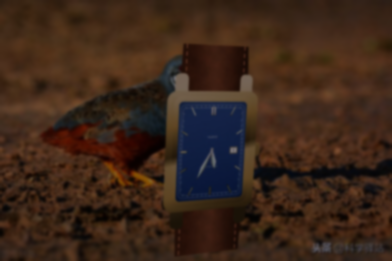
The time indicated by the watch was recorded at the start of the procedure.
5:35
